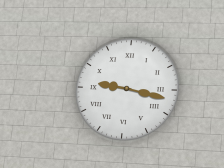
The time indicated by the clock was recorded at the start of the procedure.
9:17
